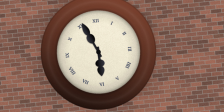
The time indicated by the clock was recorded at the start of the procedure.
5:56
